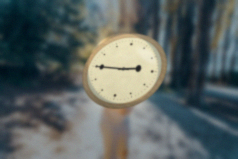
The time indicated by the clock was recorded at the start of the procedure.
2:45
